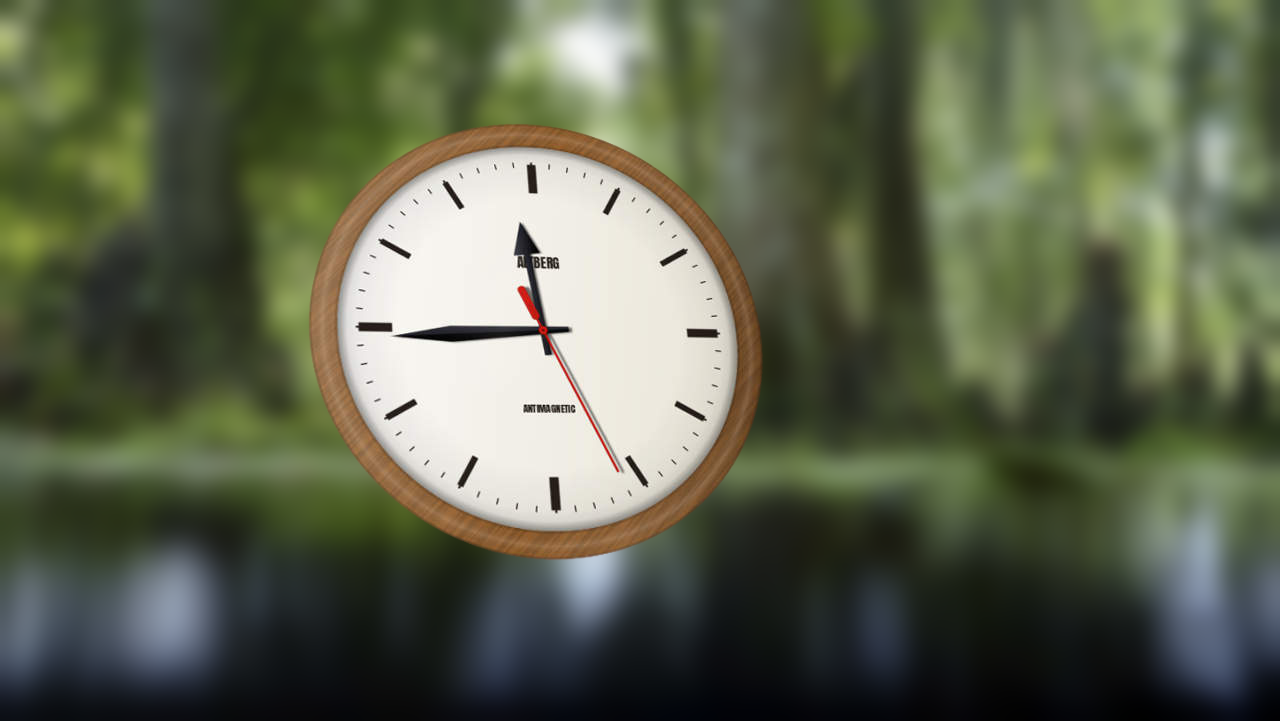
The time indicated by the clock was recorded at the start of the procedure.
11:44:26
